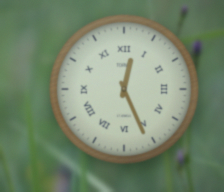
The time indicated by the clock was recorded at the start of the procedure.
12:26
